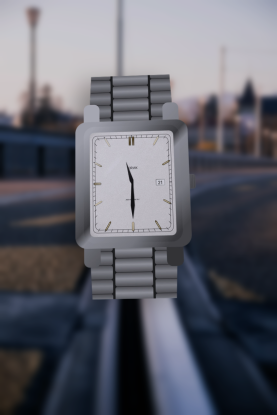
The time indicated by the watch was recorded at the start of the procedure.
11:30
